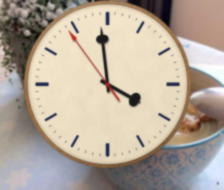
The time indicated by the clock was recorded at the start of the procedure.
3:58:54
